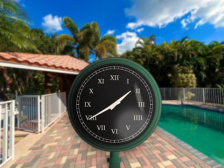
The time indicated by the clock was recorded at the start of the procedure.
1:40
